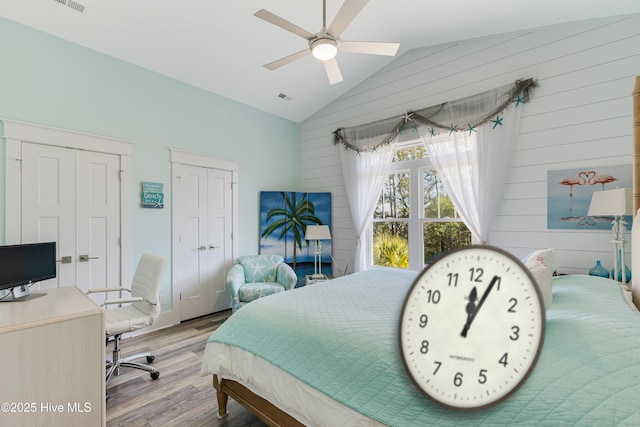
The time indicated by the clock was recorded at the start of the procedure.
12:04
